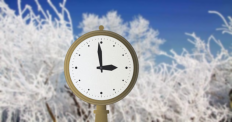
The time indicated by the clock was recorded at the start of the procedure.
2:59
